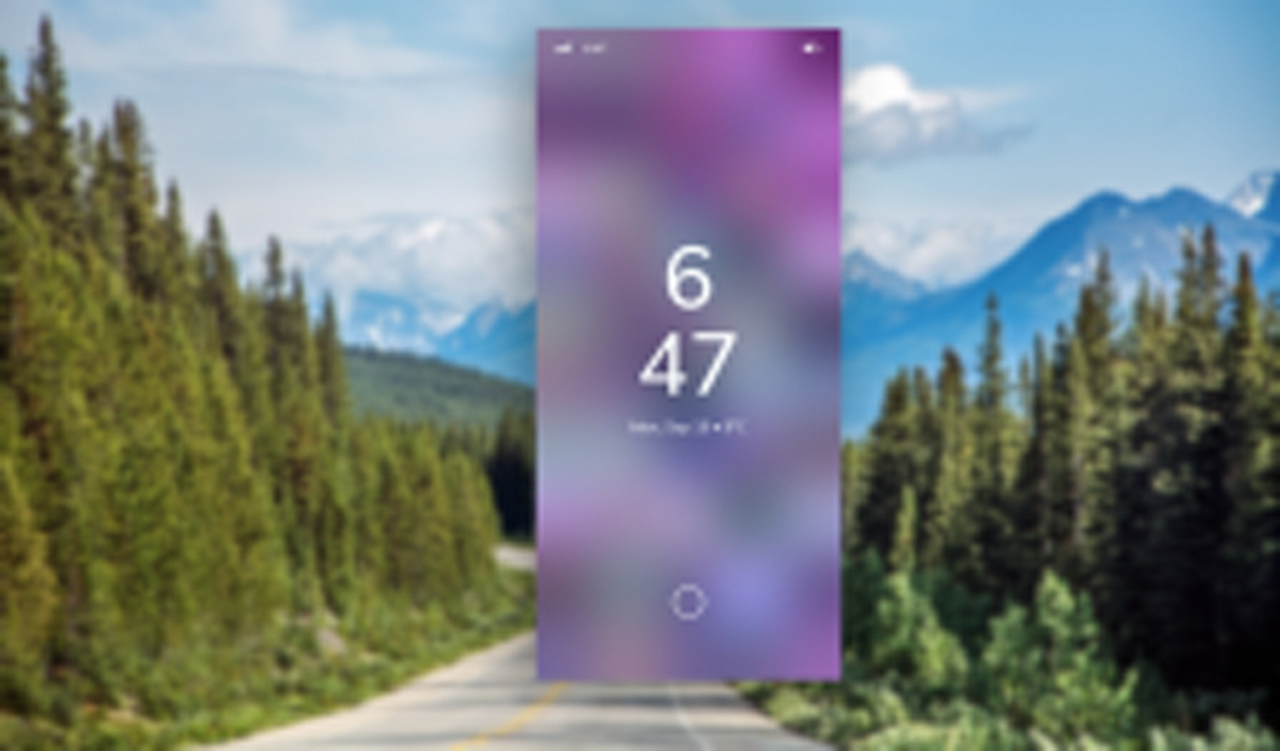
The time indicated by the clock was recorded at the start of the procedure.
6:47
